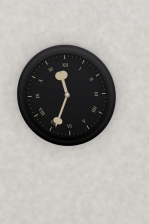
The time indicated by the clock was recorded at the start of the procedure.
11:34
